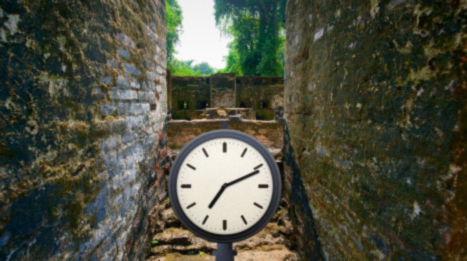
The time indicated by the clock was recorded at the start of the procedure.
7:11
